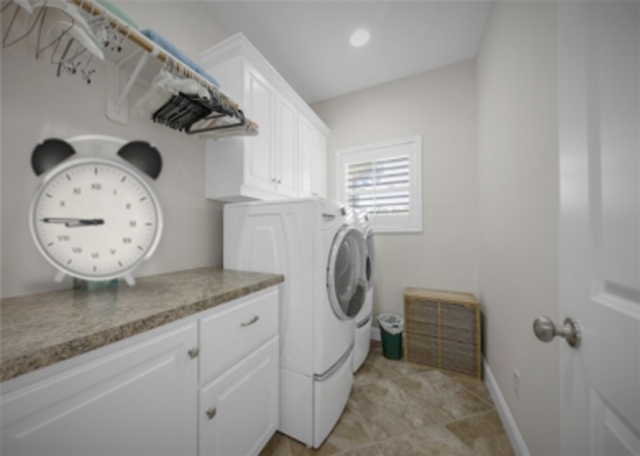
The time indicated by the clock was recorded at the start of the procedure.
8:45
